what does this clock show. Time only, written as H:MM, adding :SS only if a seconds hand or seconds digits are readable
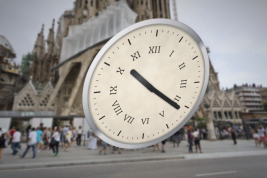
10:21
